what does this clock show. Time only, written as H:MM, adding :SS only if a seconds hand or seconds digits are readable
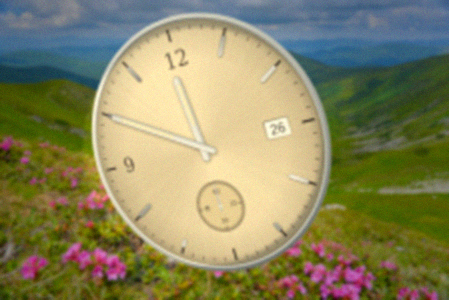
11:50
